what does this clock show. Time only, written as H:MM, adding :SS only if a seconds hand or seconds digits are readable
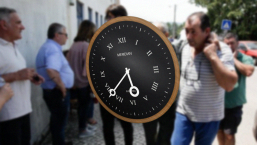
5:38
